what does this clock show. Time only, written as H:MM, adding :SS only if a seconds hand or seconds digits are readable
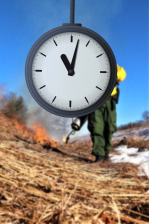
11:02
